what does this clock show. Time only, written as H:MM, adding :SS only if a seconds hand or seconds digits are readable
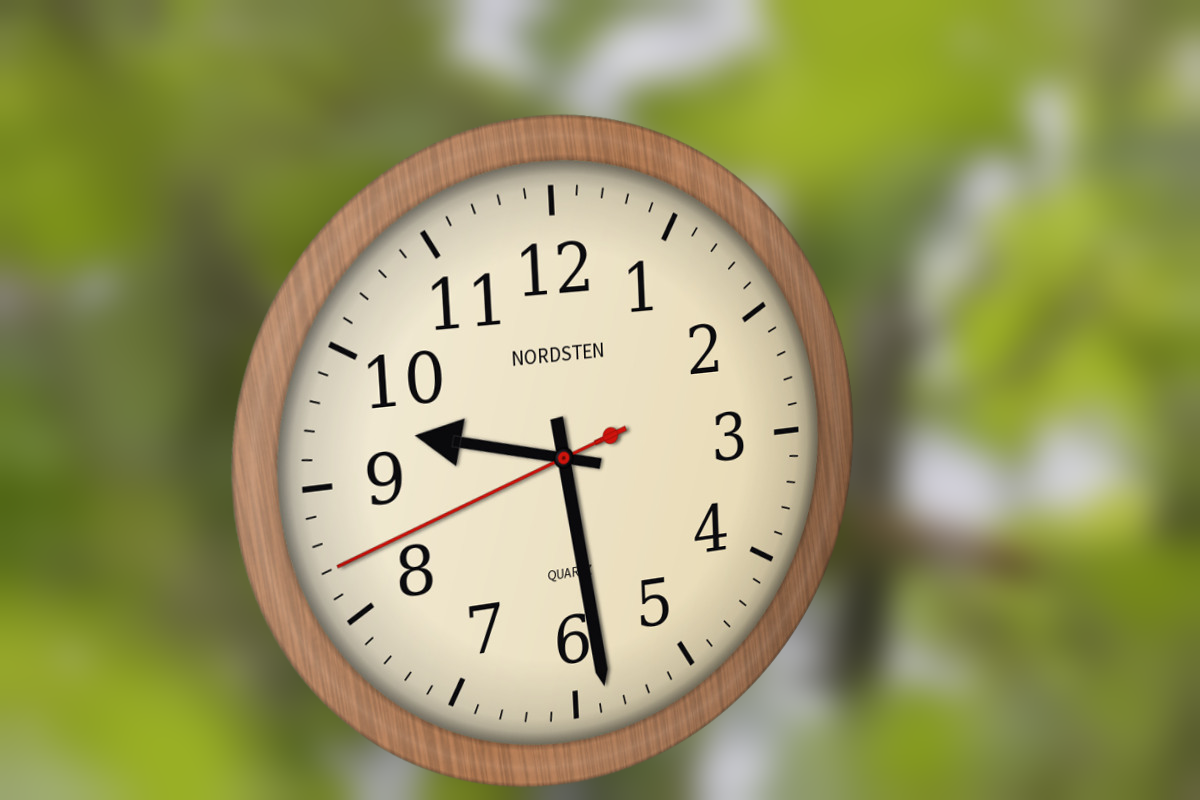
9:28:42
